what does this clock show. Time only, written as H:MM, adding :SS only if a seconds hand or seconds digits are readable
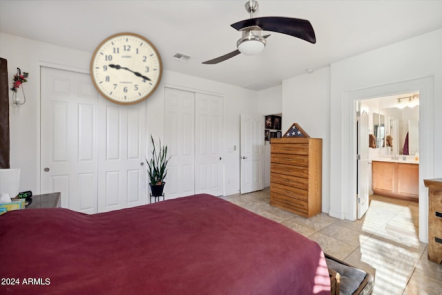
9:19
